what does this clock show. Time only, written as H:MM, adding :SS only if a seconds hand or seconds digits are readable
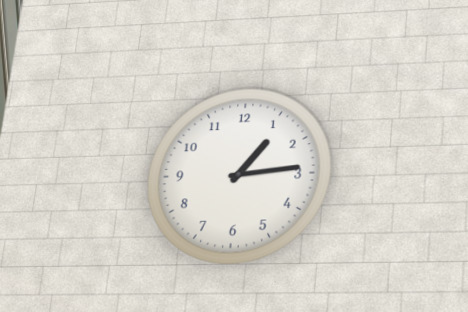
1:14
